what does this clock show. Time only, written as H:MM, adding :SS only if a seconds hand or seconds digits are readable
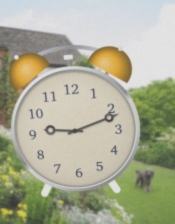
9:12
